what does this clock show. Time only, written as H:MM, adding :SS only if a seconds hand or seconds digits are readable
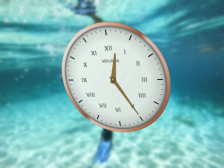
12:25
